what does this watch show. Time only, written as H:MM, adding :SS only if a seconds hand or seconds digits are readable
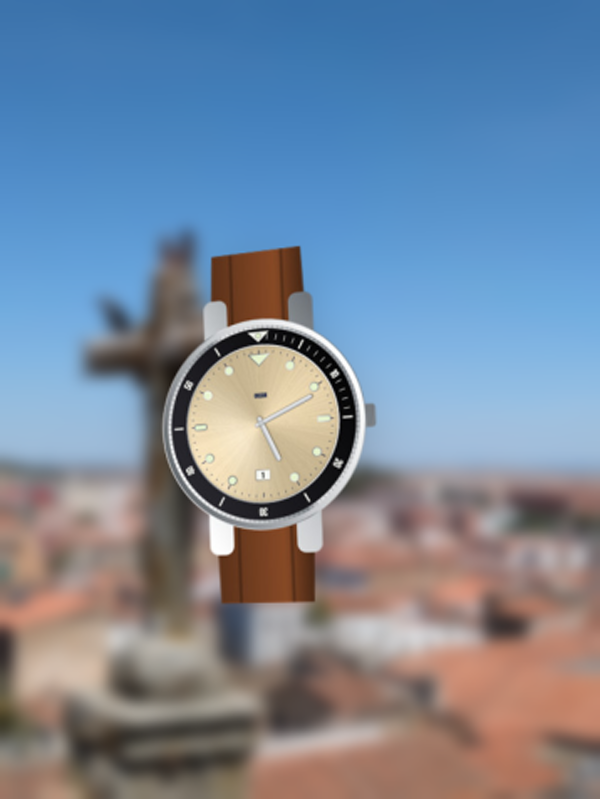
5:11
